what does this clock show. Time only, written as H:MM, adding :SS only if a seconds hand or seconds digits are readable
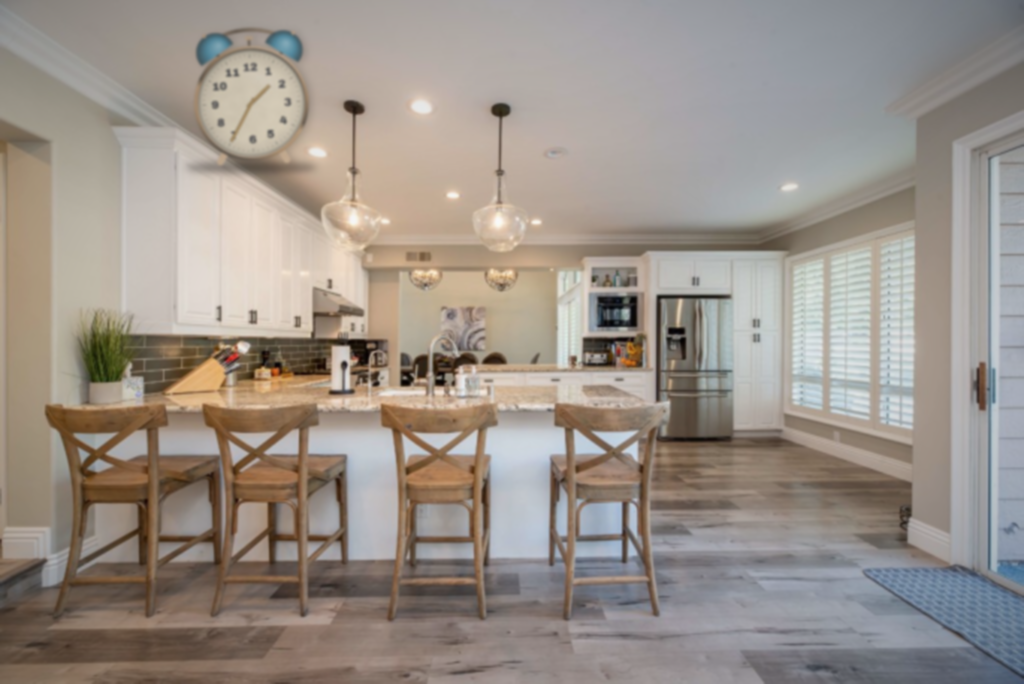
1:35
